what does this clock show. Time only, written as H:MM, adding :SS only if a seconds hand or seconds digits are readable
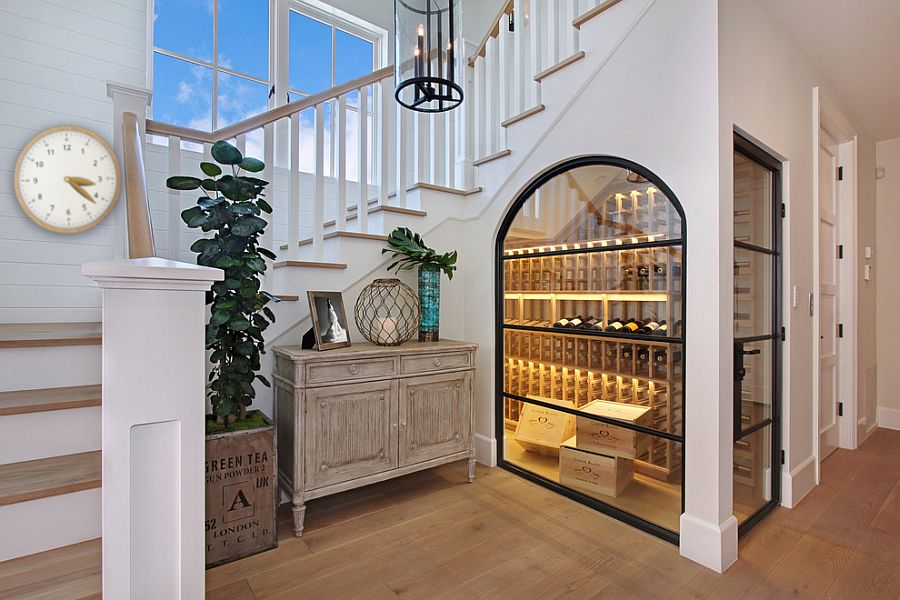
3:22
